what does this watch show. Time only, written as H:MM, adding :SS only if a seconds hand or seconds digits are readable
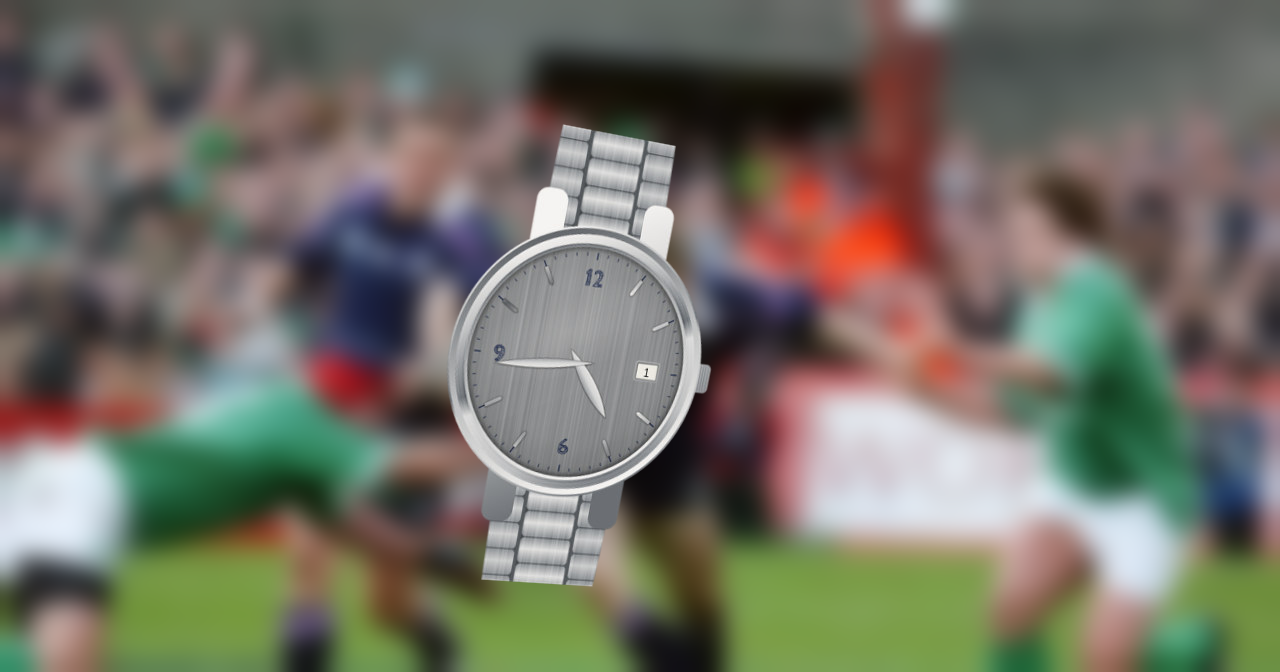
4:44
